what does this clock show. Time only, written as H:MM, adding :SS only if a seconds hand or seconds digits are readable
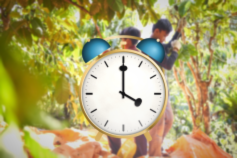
4:00
